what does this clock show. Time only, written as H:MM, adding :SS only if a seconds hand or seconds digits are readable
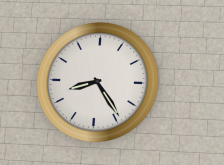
8:24
